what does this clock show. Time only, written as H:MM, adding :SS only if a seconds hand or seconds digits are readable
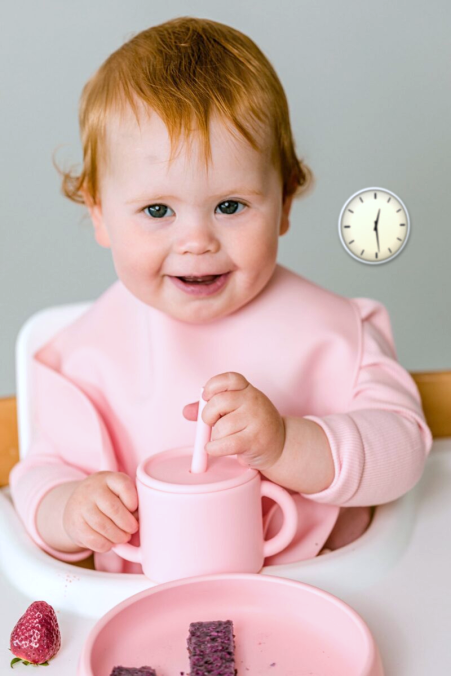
12:29
